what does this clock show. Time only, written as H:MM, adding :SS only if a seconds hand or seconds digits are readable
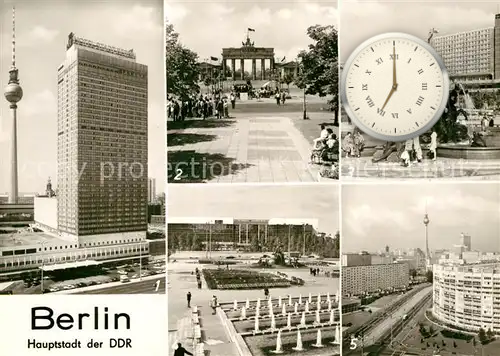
7:00
